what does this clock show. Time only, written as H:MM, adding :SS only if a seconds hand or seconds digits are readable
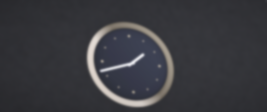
1:42
